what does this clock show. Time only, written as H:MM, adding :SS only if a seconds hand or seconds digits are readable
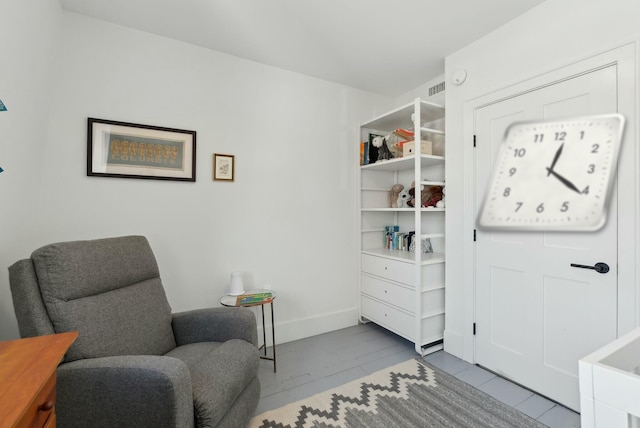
12:21
